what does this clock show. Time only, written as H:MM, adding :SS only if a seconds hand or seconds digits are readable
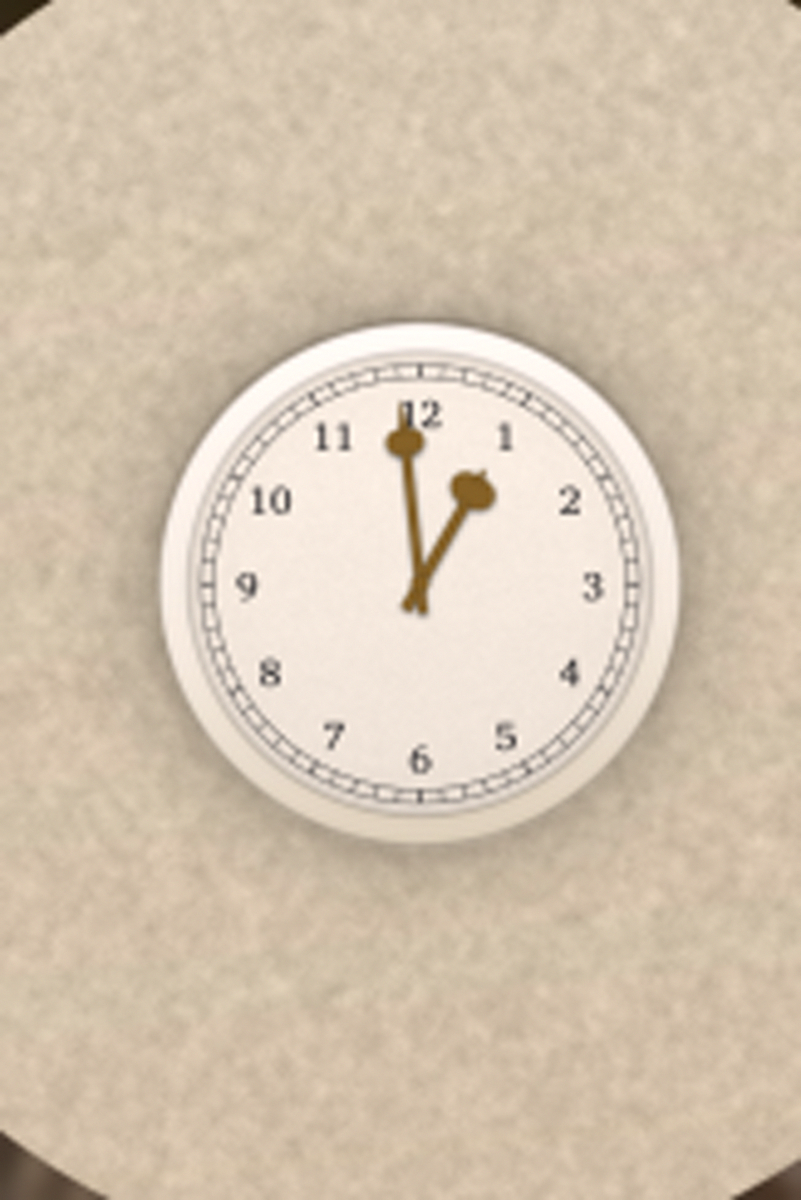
12:59
